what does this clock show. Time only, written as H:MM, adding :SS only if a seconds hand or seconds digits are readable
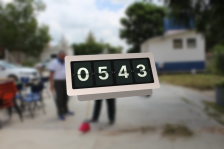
5:43
